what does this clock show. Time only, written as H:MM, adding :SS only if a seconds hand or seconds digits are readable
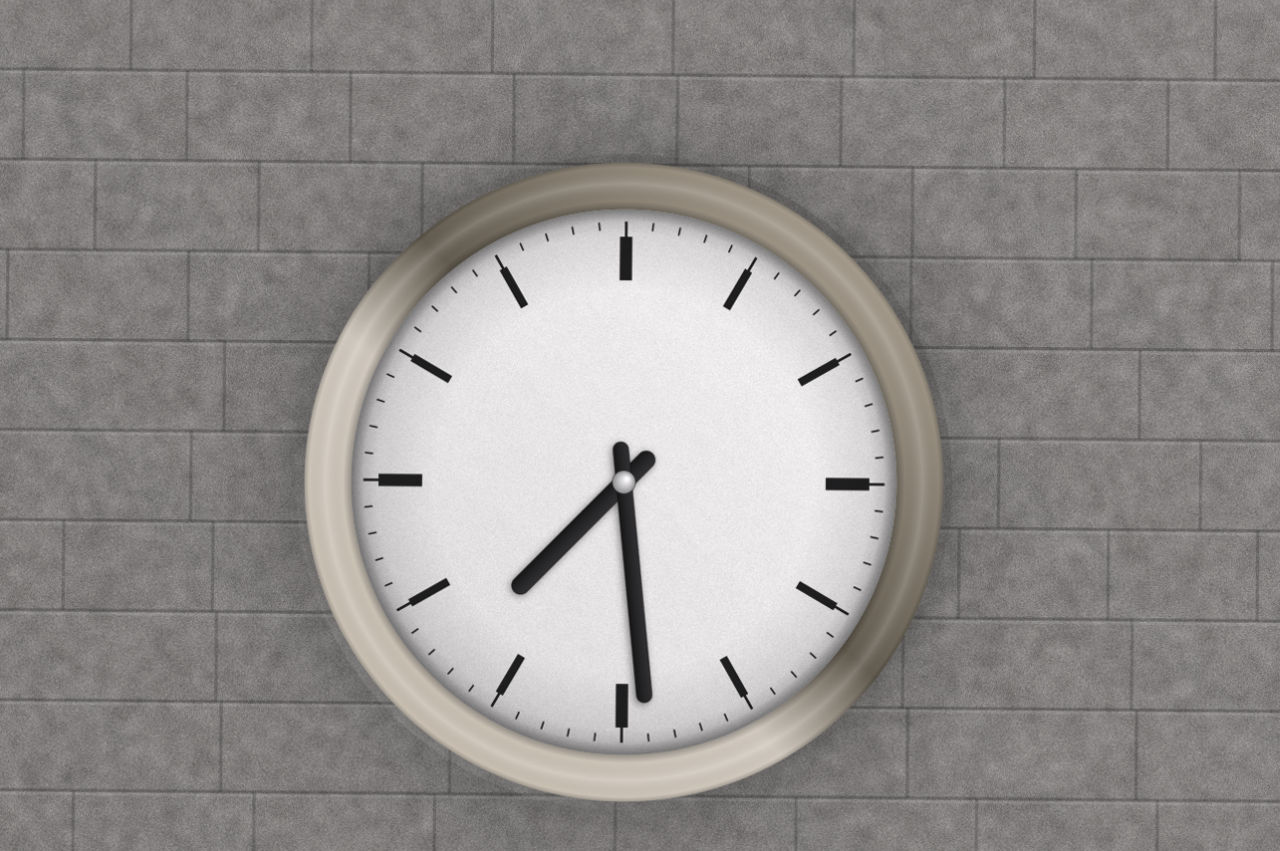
7:29
